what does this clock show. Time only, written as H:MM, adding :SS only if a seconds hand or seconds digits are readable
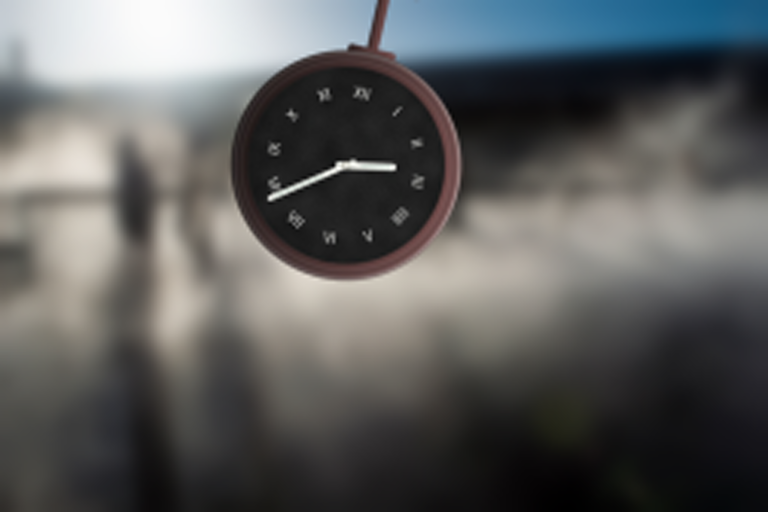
2:39
